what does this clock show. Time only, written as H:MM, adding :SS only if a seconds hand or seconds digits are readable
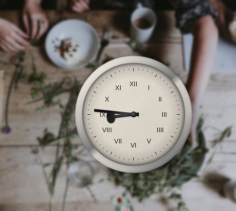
8:46
